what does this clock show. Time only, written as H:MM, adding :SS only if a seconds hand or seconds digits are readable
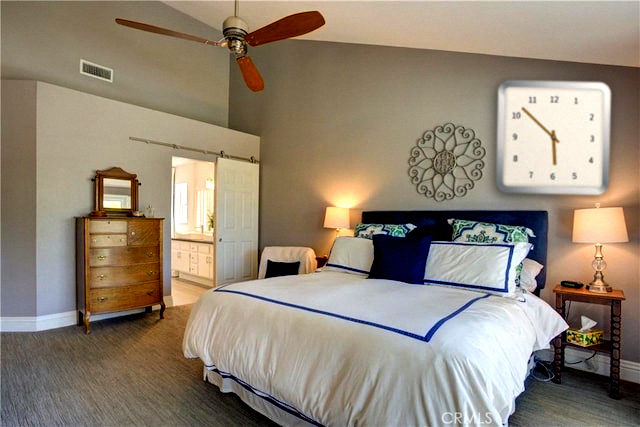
5:52
